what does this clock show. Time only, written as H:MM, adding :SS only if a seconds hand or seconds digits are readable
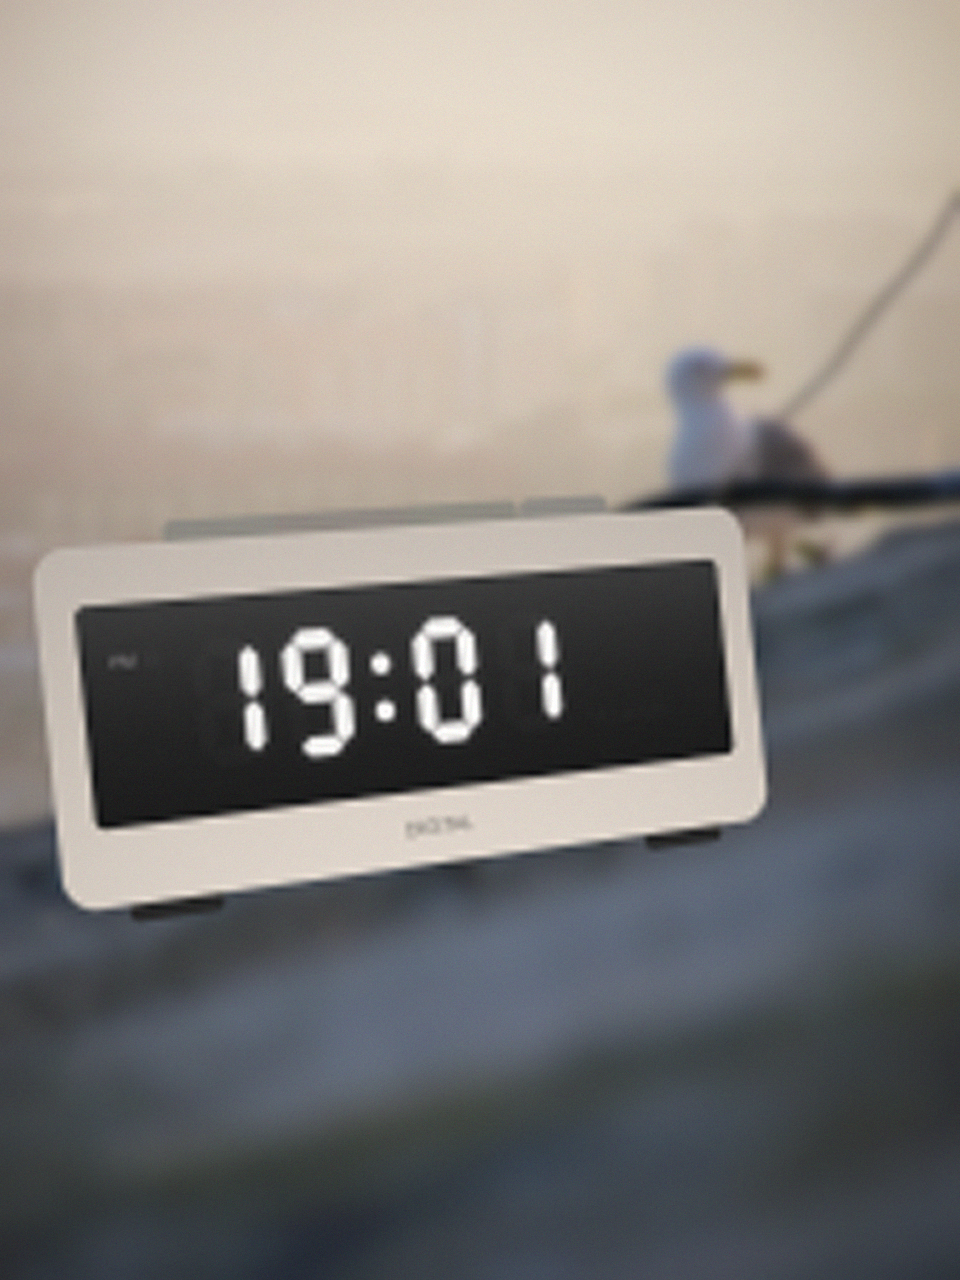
19:01
